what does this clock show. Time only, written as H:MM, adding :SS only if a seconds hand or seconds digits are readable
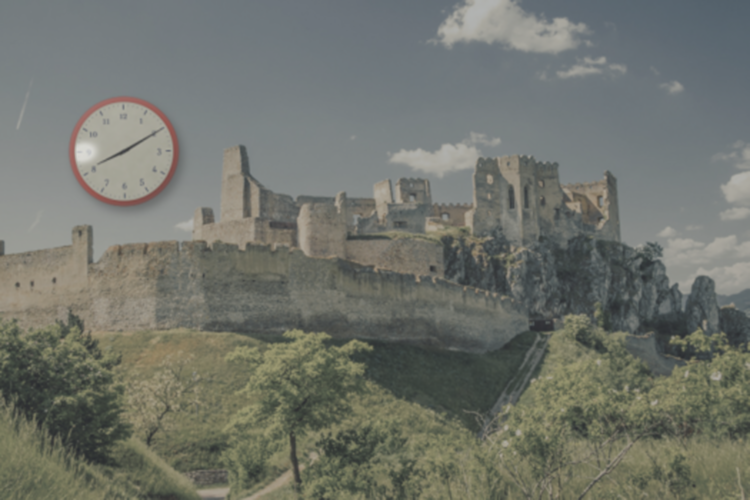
8:10
